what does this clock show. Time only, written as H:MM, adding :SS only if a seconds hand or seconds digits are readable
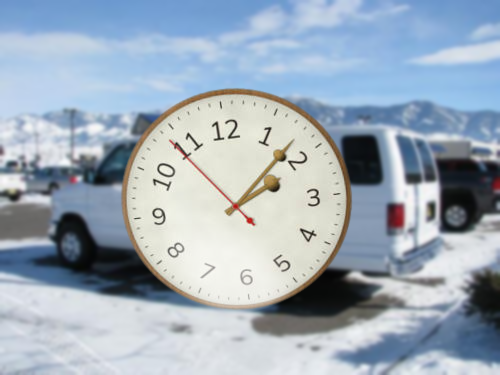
2:07:54
